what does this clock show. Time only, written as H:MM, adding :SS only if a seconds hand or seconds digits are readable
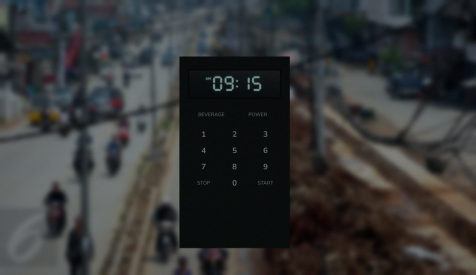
9:15
